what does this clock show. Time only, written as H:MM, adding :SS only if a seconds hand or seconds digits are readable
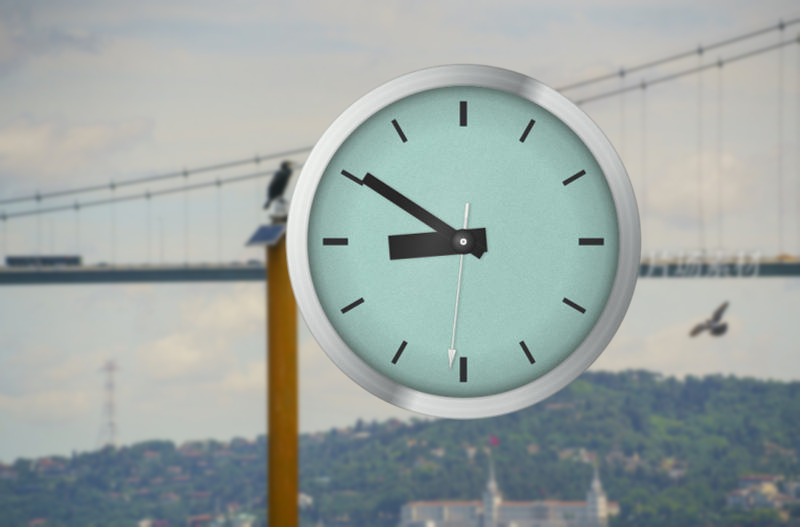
8:50:31
